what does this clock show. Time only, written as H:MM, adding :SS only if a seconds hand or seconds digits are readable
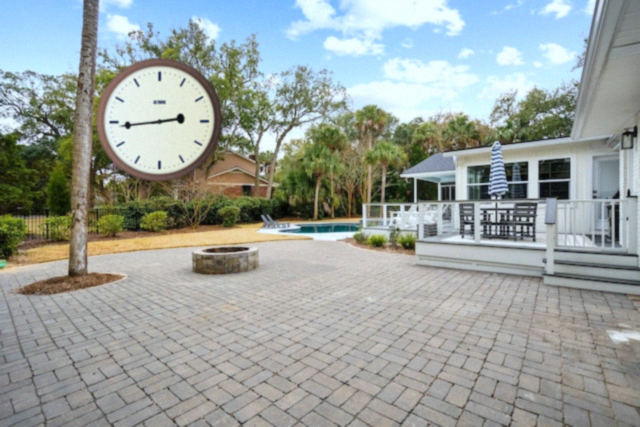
2:44
